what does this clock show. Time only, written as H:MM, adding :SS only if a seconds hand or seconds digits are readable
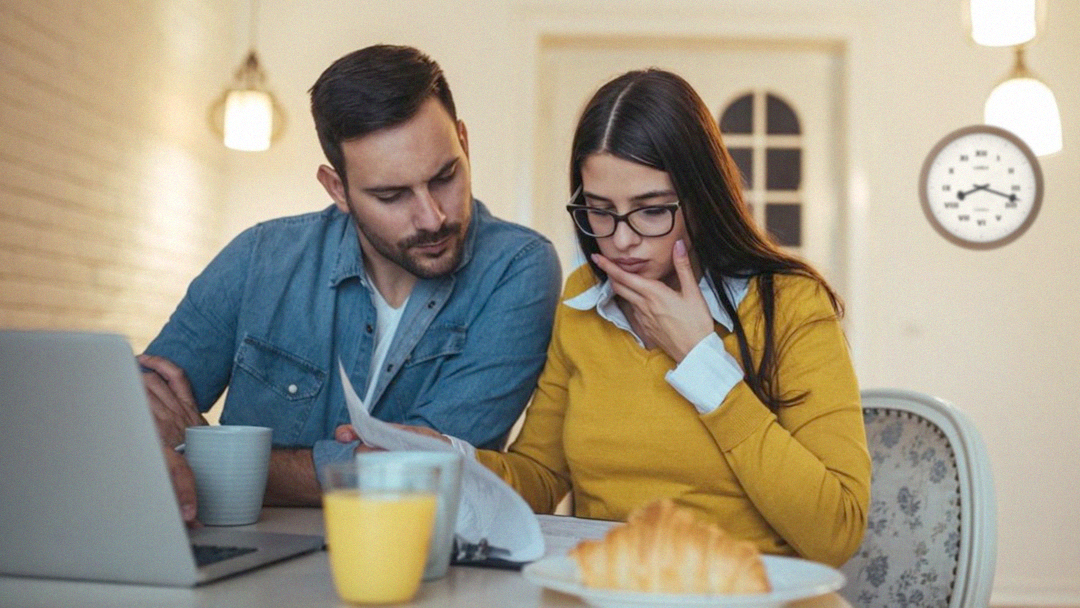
8:18
